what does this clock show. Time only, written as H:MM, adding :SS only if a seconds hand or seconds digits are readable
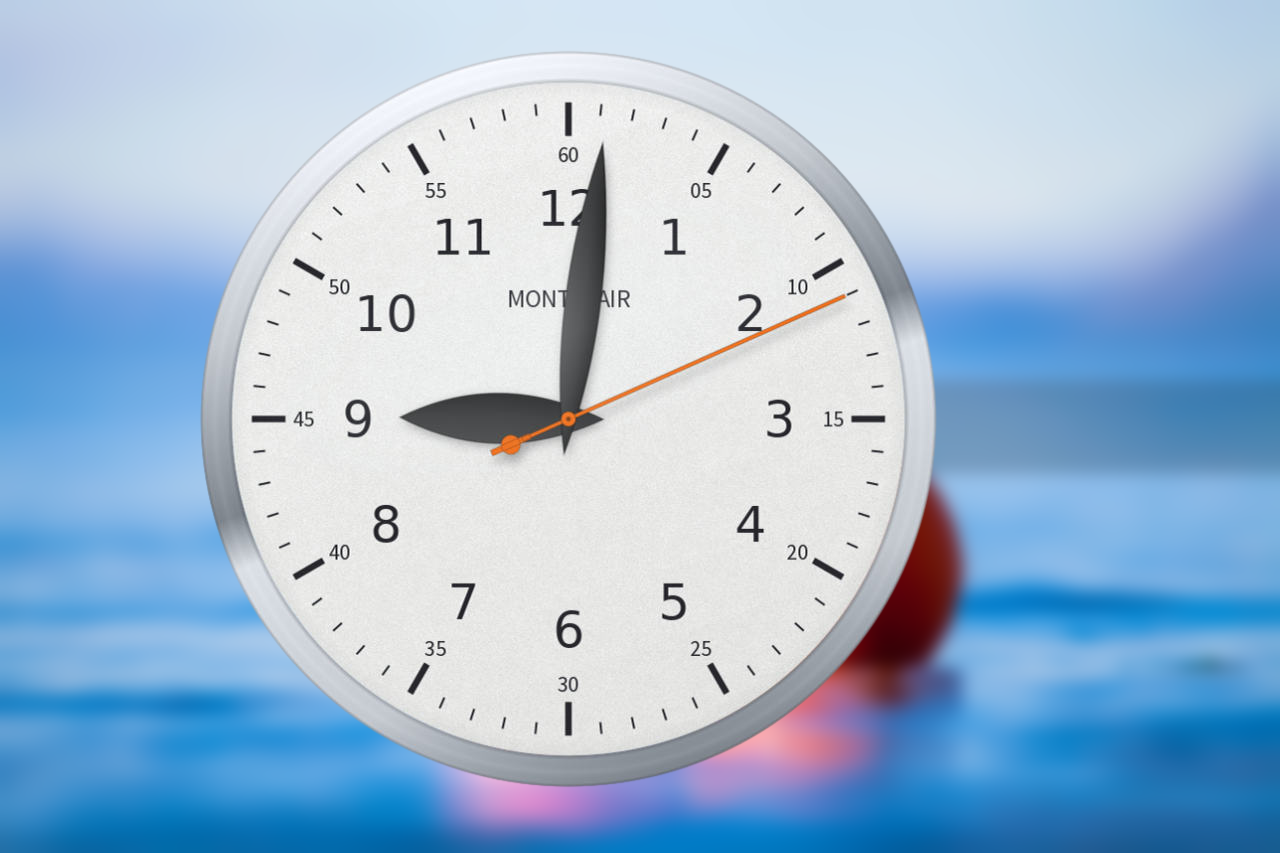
9:01:11
